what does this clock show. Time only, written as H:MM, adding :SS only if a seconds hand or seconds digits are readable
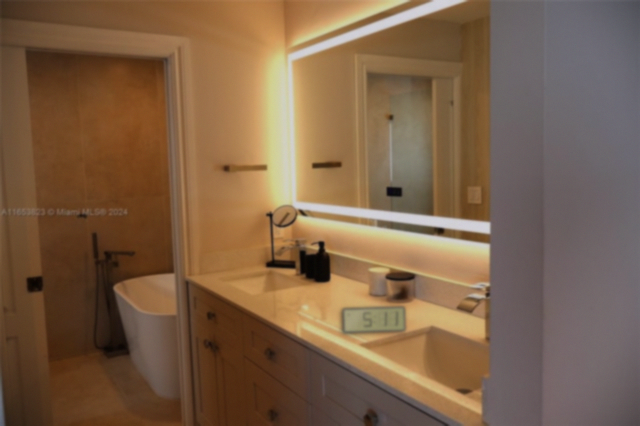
5:11
